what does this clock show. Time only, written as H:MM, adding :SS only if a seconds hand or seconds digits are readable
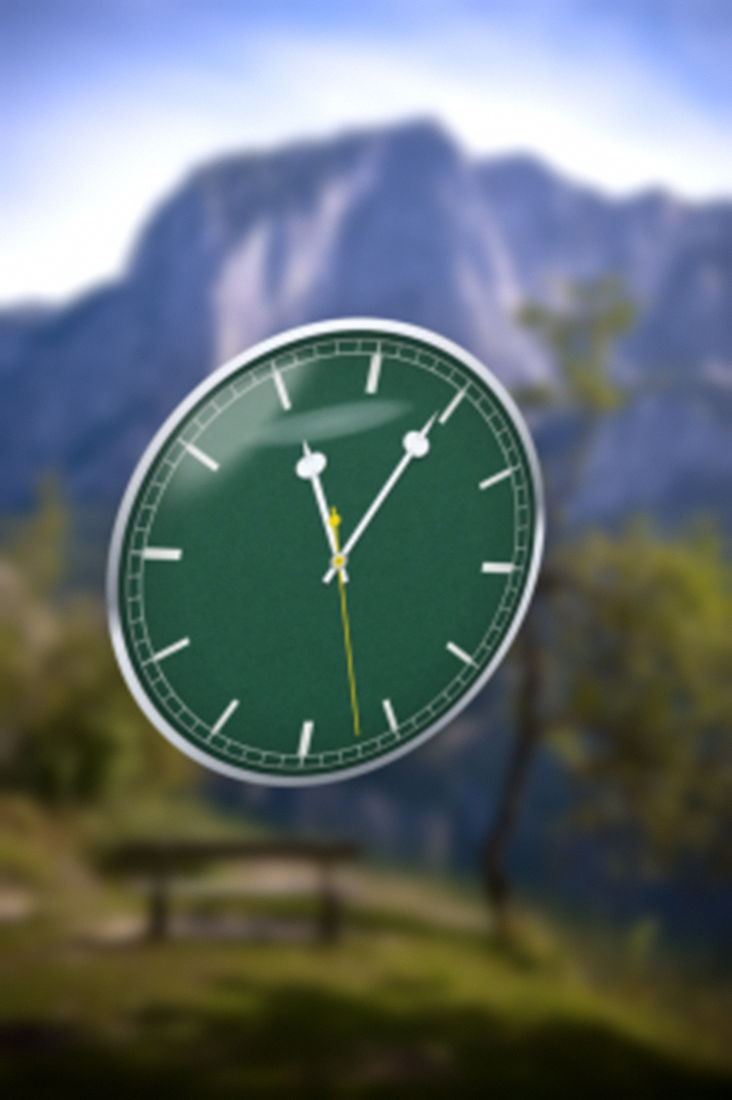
11:04:27
